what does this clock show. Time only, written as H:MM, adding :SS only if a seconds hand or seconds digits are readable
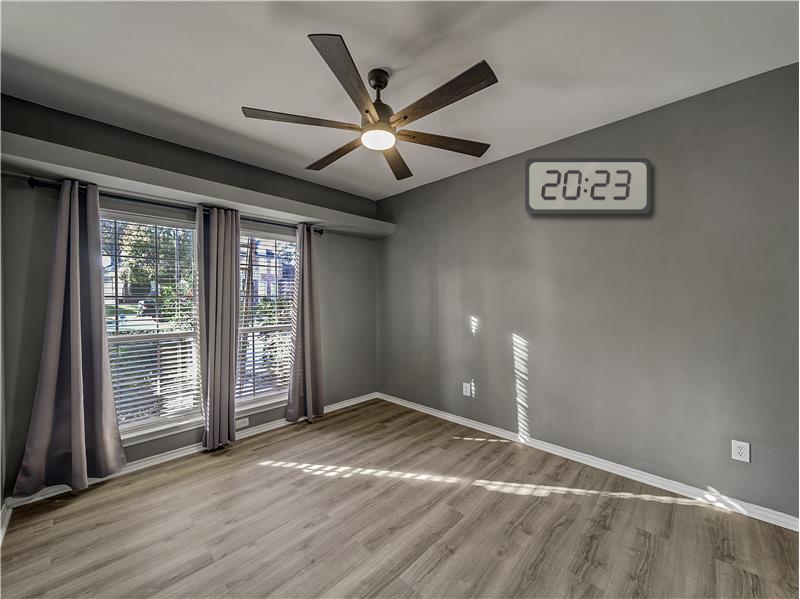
20:23
